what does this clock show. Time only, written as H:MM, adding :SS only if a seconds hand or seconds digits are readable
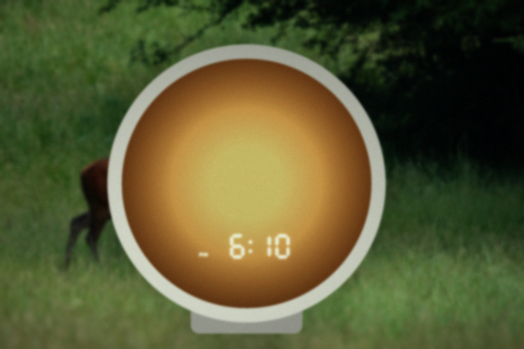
6:10
